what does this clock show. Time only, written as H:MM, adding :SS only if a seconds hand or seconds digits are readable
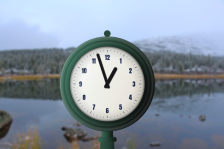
12:57
